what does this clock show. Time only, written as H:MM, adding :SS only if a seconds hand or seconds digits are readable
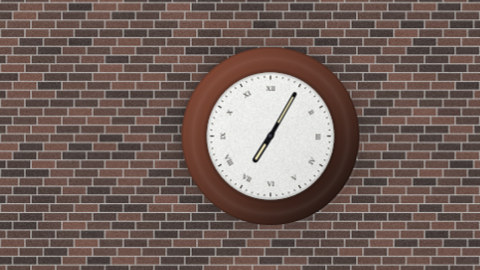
7:05
